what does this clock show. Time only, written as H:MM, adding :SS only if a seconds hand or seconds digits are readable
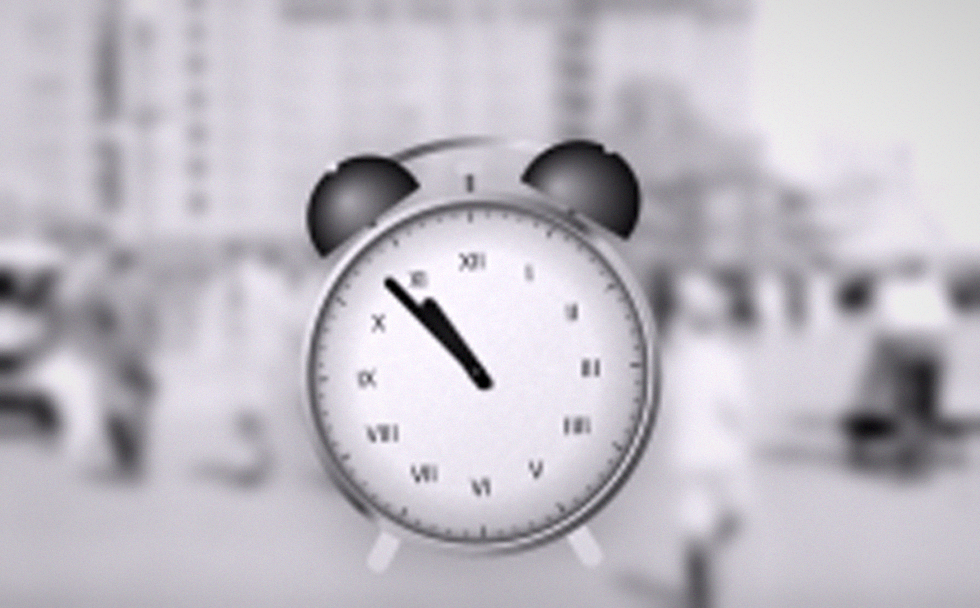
10:53
